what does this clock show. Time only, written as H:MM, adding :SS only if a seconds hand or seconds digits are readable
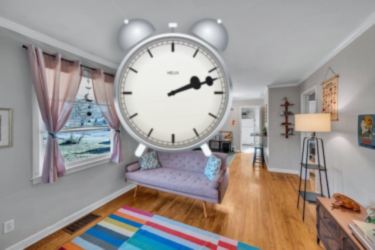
2:12
